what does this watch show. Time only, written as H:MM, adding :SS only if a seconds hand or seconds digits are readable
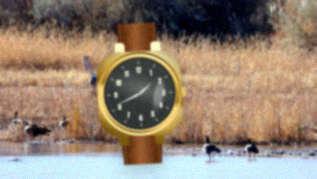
1:41
